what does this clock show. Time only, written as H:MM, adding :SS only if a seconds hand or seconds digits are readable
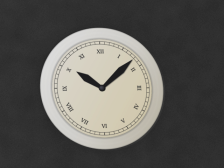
10:08
